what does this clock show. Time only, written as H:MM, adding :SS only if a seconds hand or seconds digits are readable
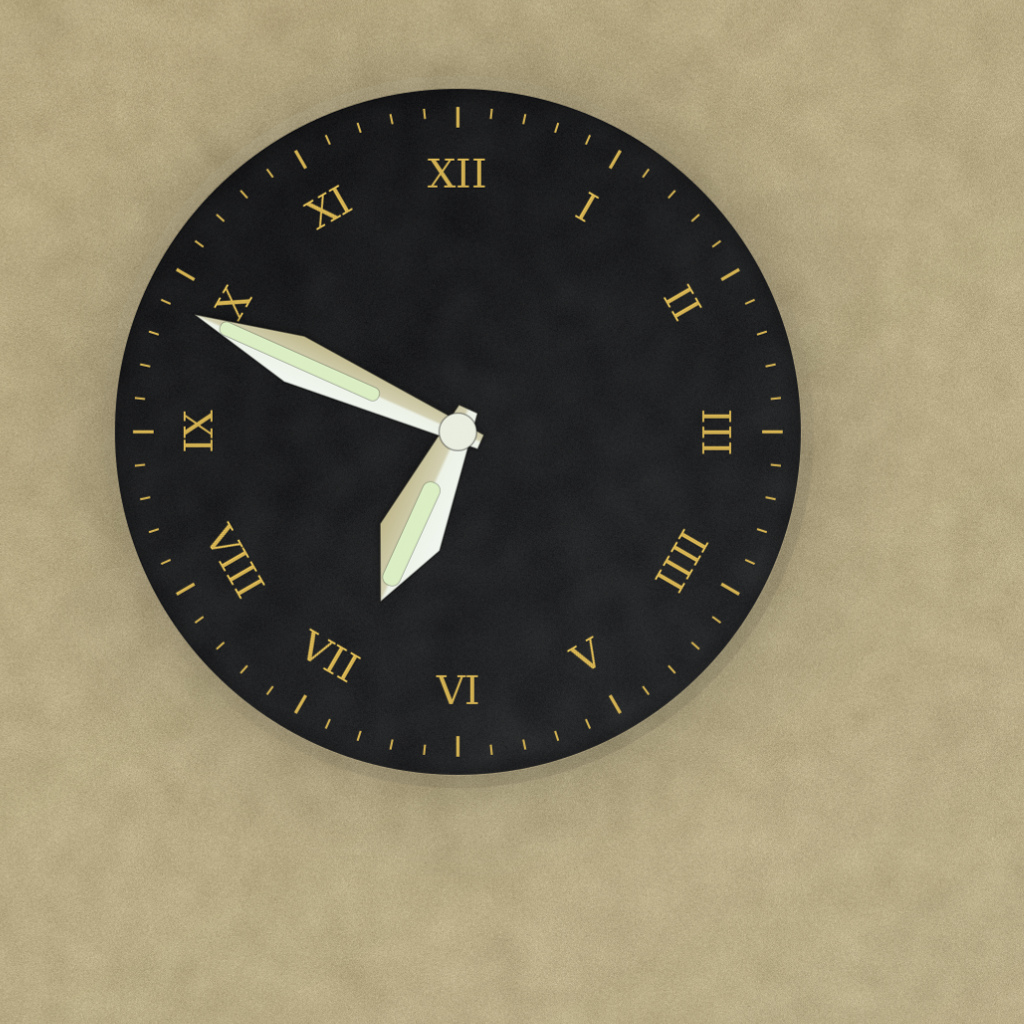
6:49
